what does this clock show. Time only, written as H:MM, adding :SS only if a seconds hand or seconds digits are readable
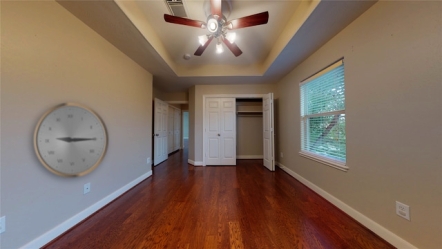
9:15
